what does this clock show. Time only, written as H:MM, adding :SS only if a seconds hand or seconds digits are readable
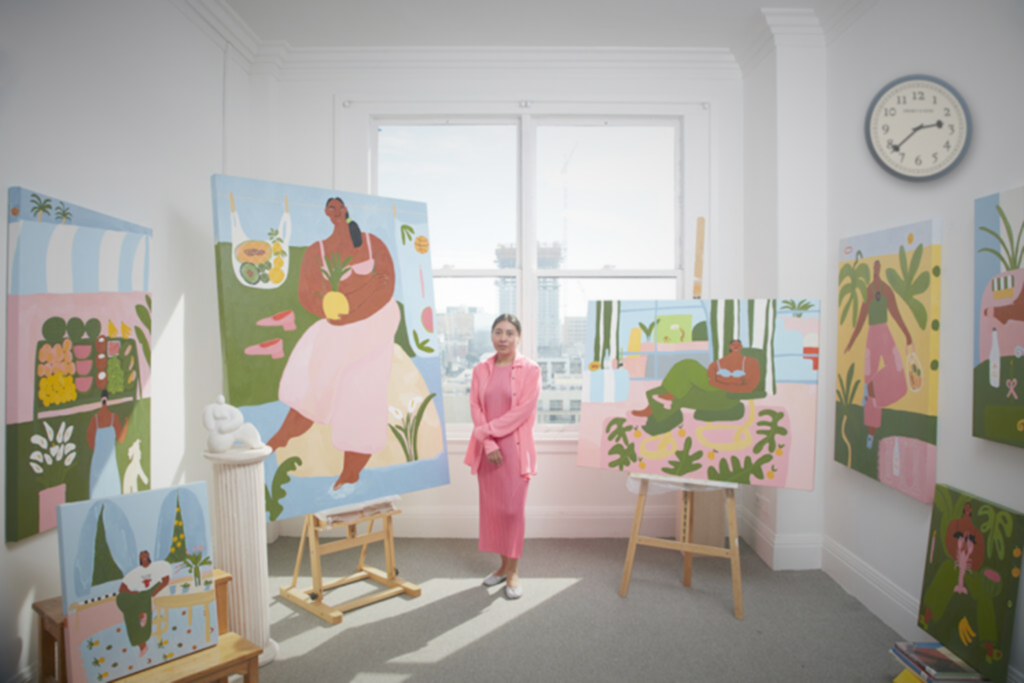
2:38
